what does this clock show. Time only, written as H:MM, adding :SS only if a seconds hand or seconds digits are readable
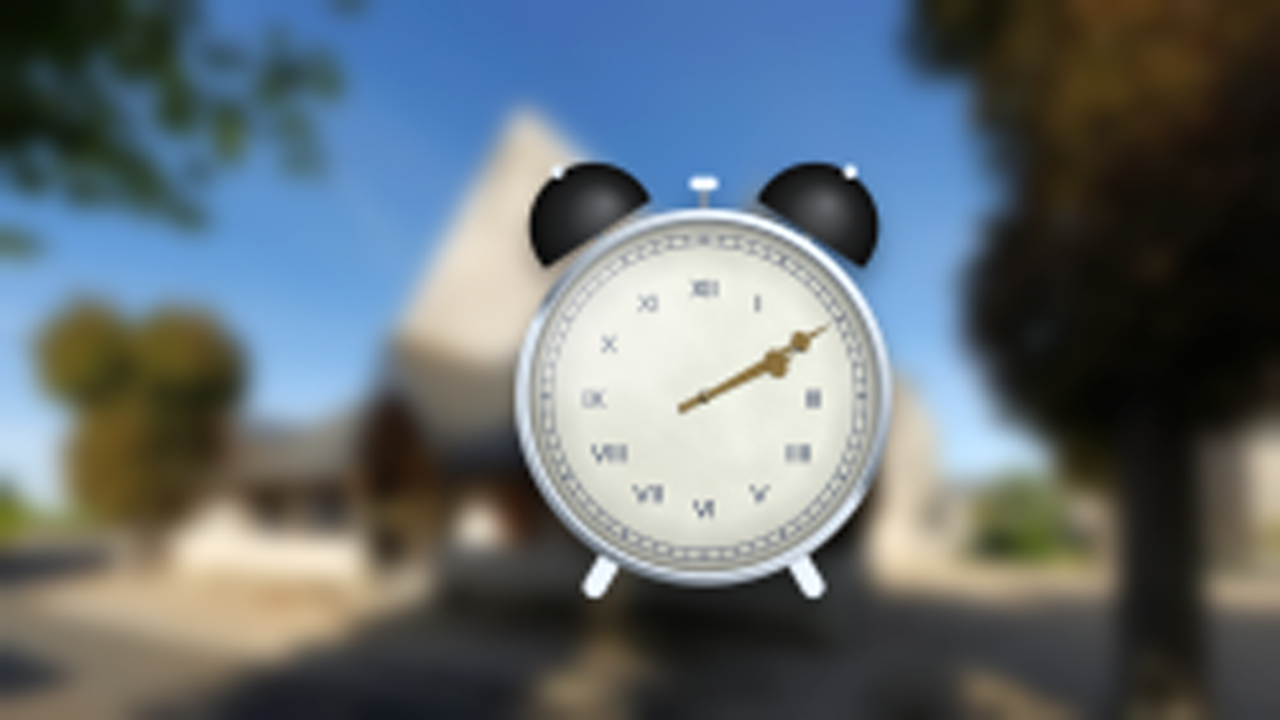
2:10
